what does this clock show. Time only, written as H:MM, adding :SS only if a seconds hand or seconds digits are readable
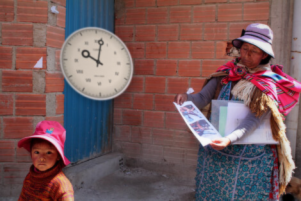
10:02
